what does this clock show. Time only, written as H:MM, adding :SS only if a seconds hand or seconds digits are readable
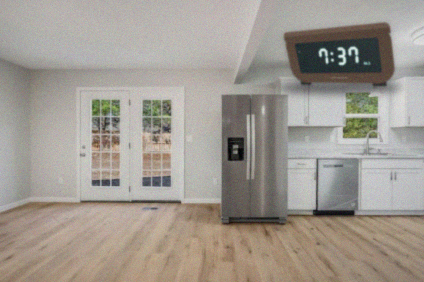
7:37
